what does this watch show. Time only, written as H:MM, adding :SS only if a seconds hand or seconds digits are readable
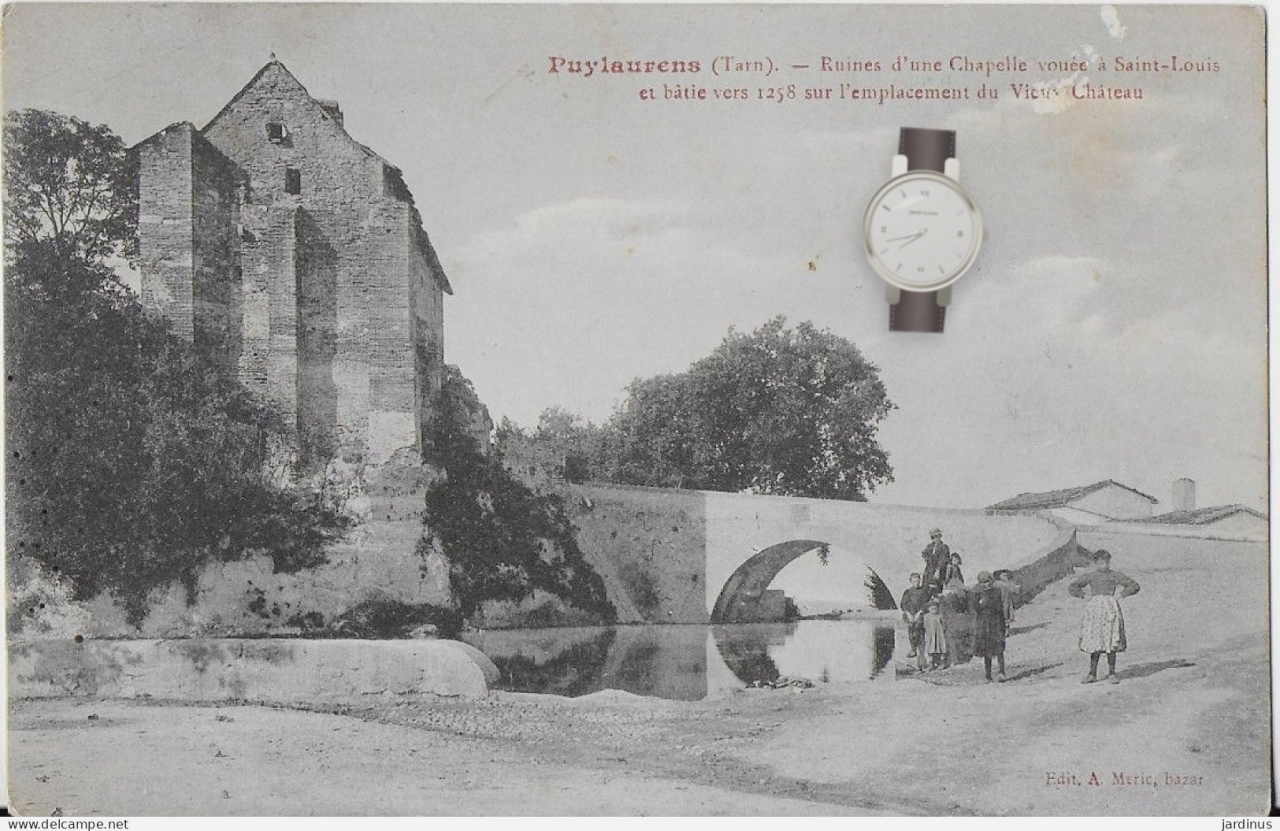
7:42
